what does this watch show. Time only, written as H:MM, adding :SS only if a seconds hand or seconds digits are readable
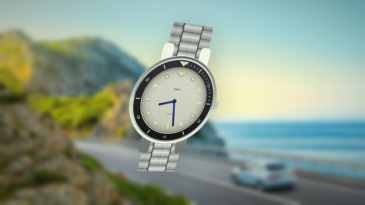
8:28
